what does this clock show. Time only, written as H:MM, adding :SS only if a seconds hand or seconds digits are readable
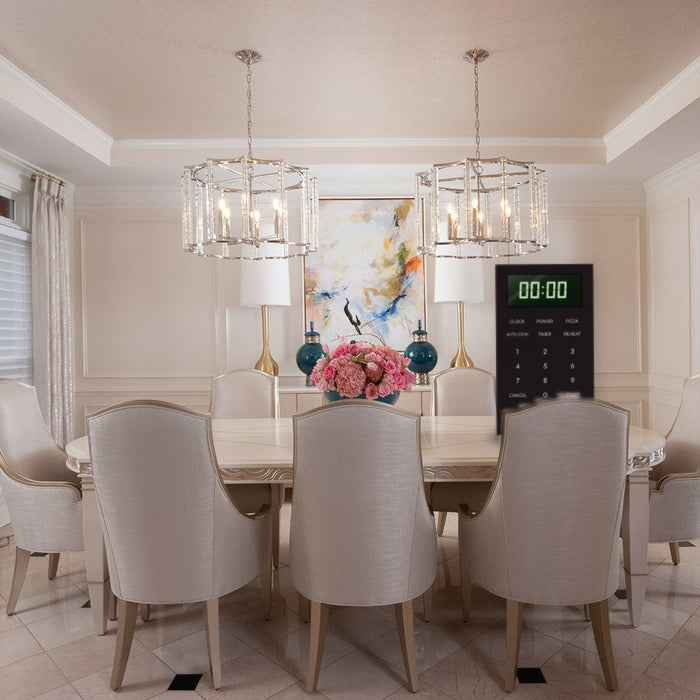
0:00
